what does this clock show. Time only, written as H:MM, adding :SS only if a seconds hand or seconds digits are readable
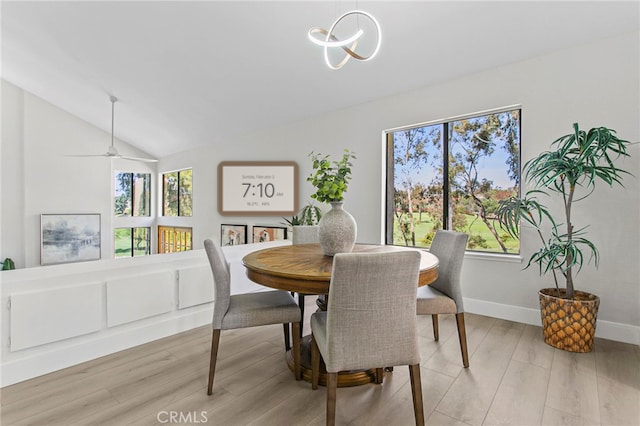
7:10
